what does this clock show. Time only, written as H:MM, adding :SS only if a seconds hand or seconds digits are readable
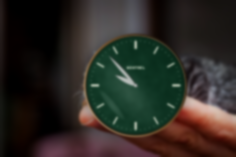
9:53
